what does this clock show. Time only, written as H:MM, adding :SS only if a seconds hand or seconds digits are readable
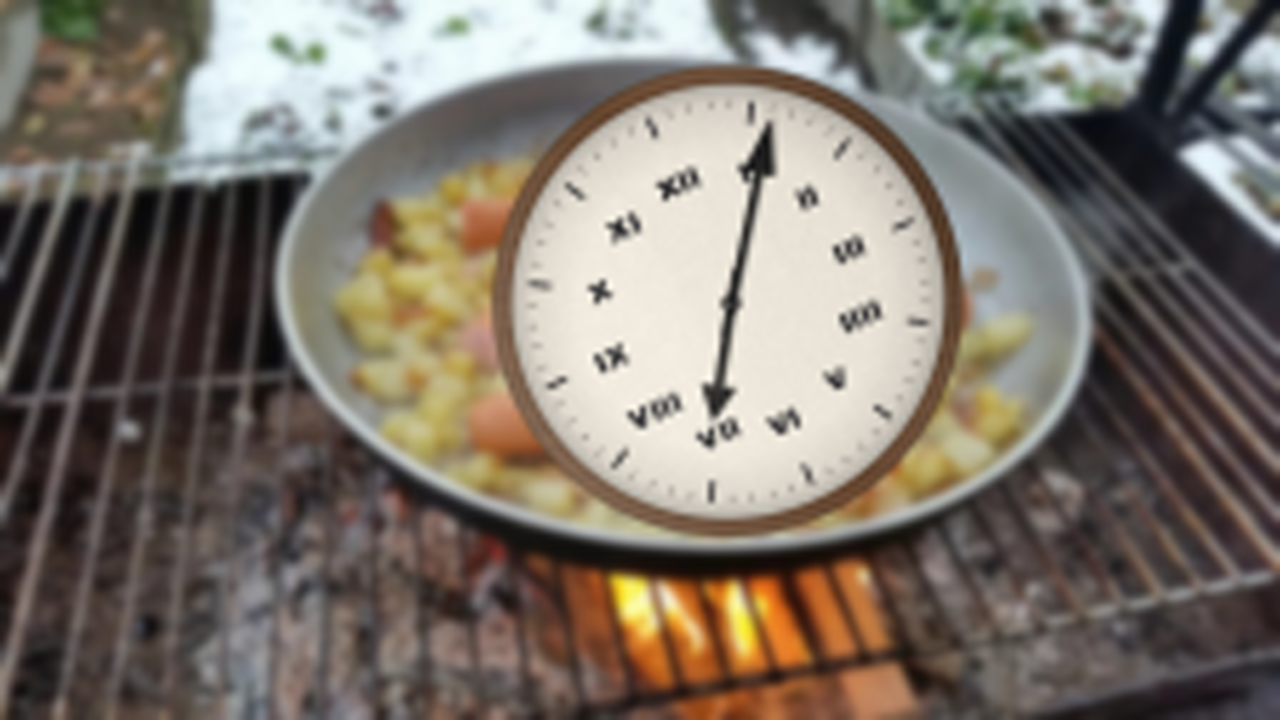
7:06
